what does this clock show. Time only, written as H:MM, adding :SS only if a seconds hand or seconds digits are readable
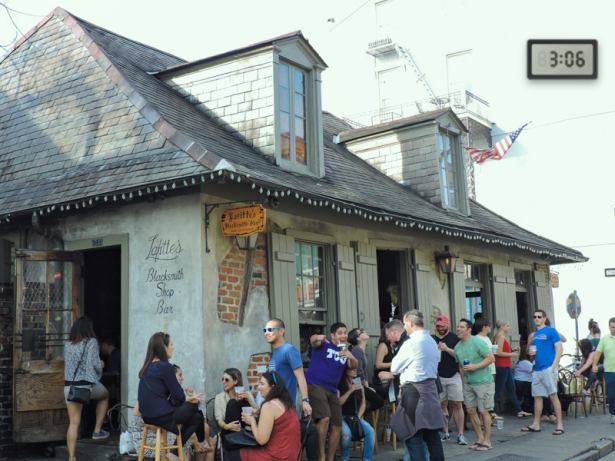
3:06
